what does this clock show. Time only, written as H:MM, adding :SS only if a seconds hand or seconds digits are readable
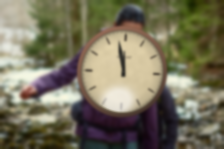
11:58
